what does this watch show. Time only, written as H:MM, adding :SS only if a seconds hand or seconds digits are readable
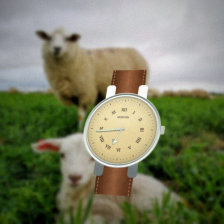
6:44
